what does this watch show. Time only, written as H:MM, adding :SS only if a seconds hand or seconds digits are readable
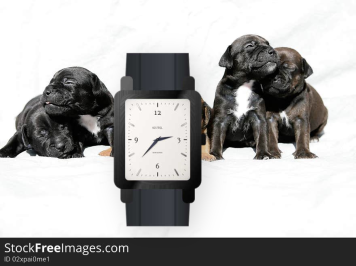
2:37
